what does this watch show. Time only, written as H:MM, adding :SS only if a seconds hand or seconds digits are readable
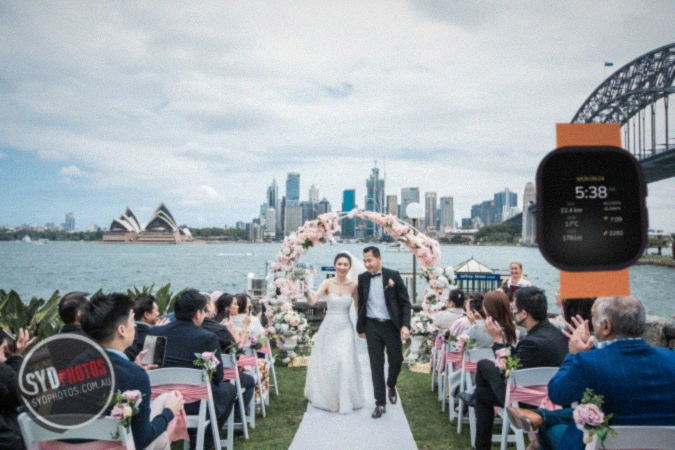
5:38
